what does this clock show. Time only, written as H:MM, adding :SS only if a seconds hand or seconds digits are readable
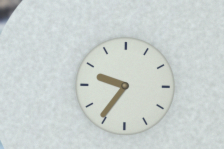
9:36
